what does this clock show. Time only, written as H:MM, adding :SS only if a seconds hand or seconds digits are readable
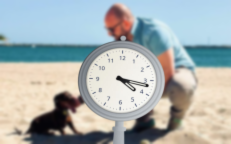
4:17
